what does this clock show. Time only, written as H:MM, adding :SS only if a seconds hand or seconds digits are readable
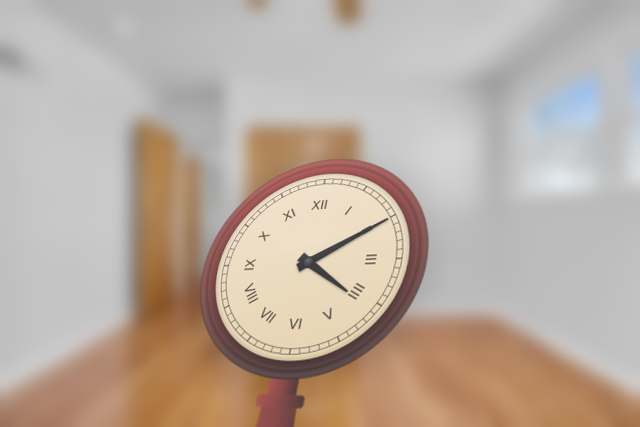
4:10
